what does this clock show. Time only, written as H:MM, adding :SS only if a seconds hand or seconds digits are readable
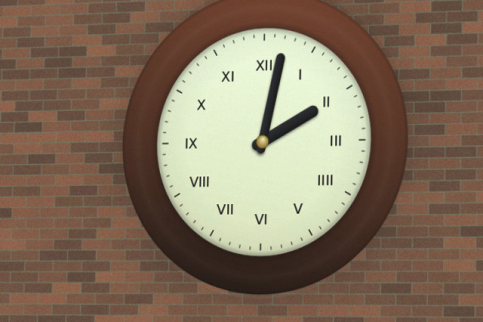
2:02
